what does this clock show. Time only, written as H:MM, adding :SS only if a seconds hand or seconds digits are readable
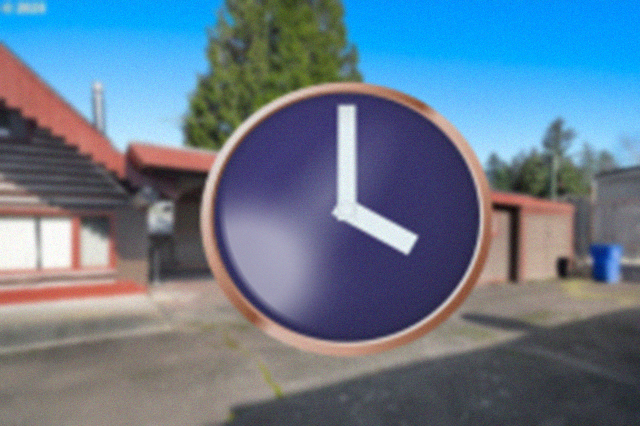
4:00
